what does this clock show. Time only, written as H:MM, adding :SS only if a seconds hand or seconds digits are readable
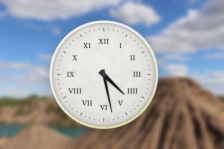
4:28
